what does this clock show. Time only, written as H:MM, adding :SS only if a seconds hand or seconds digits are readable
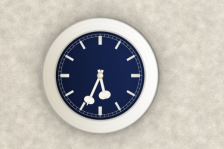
5:34
